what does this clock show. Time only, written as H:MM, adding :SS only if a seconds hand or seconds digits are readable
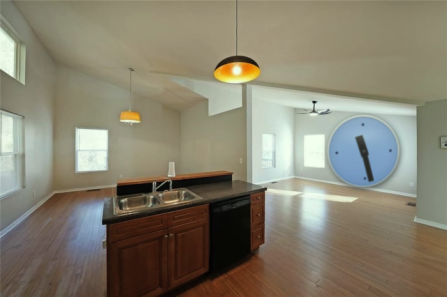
11:28
